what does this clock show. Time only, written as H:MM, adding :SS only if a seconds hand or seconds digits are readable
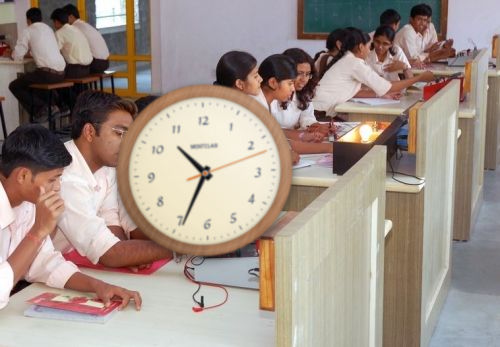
10:34:12
